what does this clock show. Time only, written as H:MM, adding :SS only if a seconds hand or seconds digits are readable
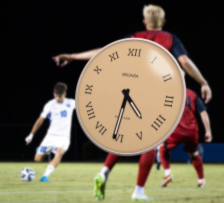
4:31
